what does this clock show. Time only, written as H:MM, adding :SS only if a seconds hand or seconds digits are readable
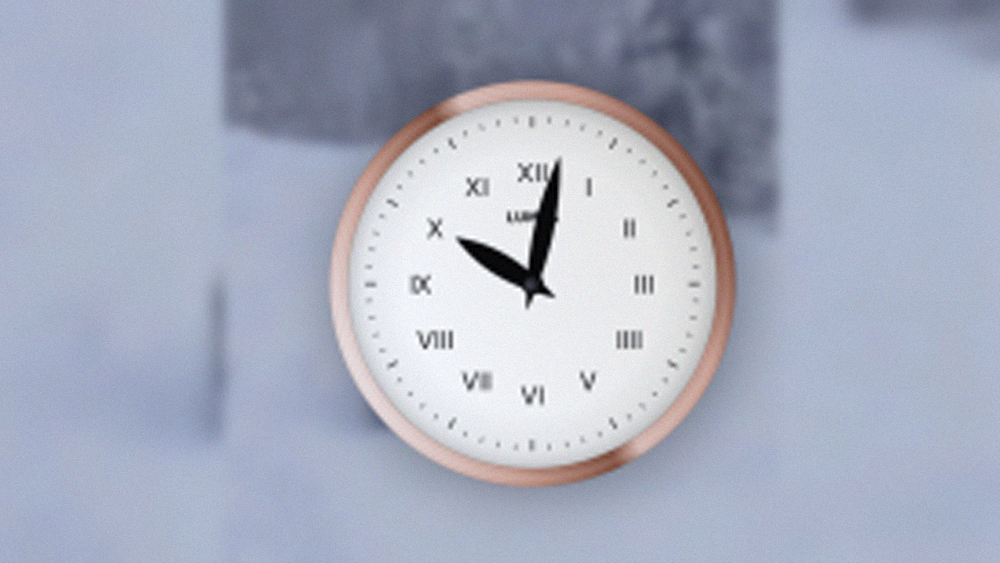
10:02
